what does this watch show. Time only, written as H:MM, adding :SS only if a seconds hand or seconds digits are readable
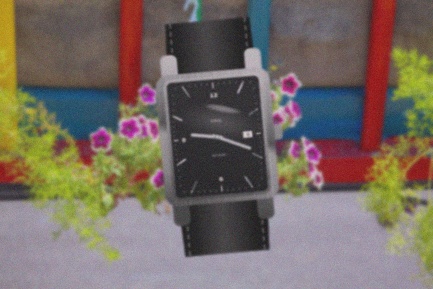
9:19
